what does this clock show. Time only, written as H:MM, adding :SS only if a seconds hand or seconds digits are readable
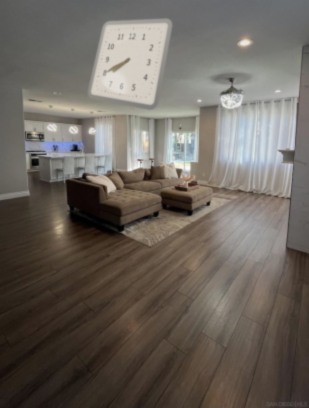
7:40
